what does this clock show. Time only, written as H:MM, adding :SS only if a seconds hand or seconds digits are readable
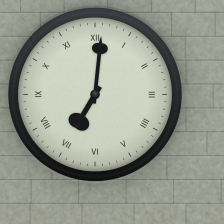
7:01
